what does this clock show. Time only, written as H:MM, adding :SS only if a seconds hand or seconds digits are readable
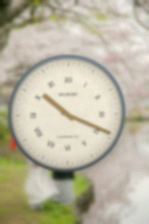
10:19
